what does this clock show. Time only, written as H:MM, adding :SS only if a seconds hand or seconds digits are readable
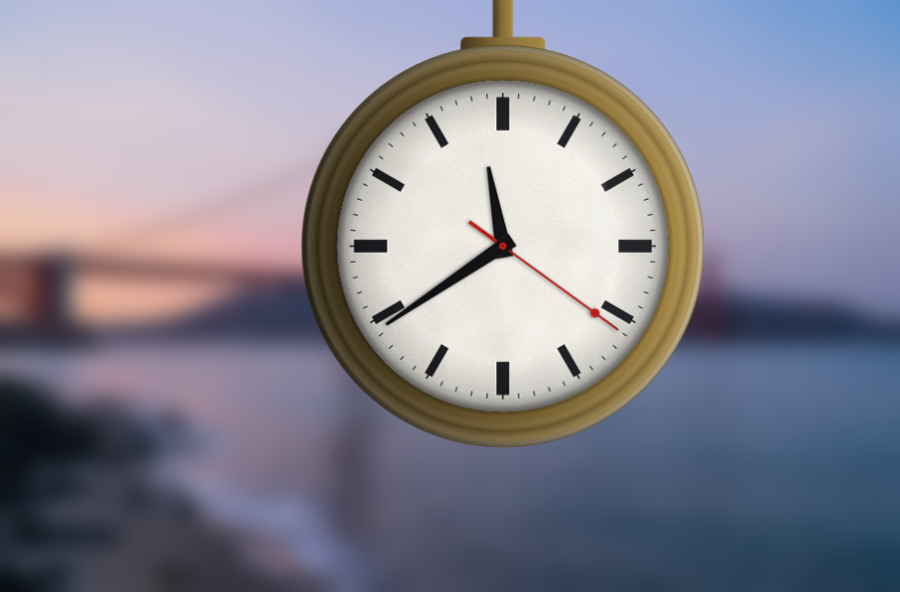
11:39:21
